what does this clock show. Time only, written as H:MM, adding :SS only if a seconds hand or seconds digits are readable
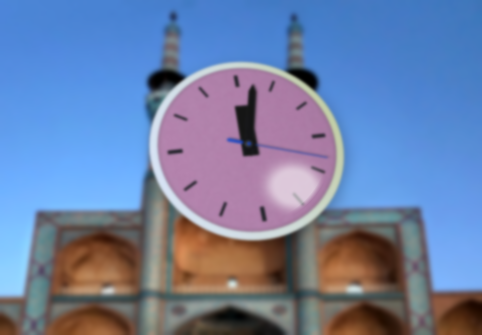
12:02:18
